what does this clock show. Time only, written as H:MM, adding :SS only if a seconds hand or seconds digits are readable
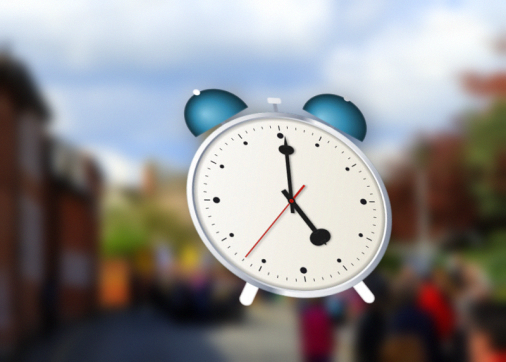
5:00:37
